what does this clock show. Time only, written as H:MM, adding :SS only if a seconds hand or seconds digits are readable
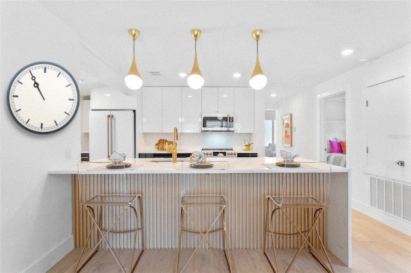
10:55
